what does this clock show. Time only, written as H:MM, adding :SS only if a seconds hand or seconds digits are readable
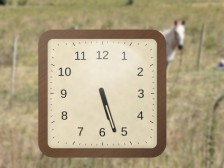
5:27
